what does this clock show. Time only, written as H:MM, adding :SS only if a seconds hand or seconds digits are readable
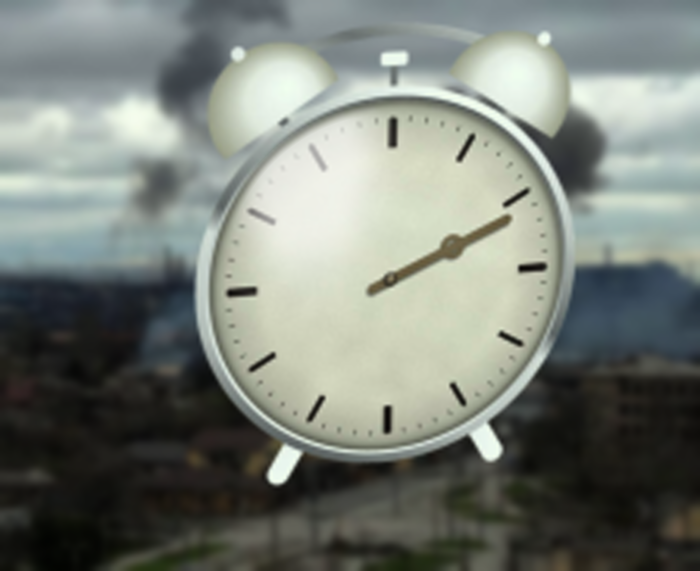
2:11
